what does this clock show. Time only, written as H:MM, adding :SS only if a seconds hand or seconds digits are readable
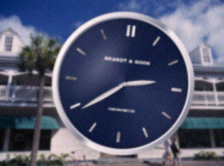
2:39
